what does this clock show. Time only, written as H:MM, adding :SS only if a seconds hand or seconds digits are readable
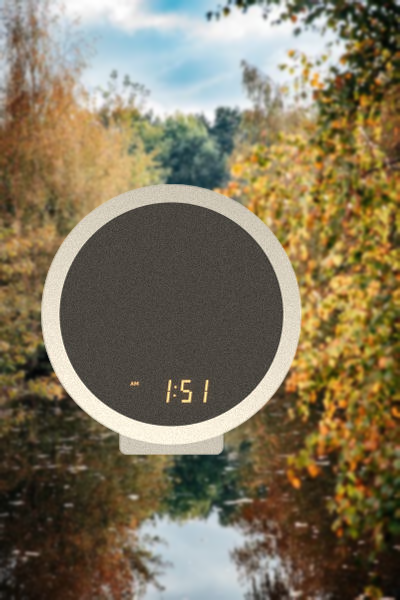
1:51
